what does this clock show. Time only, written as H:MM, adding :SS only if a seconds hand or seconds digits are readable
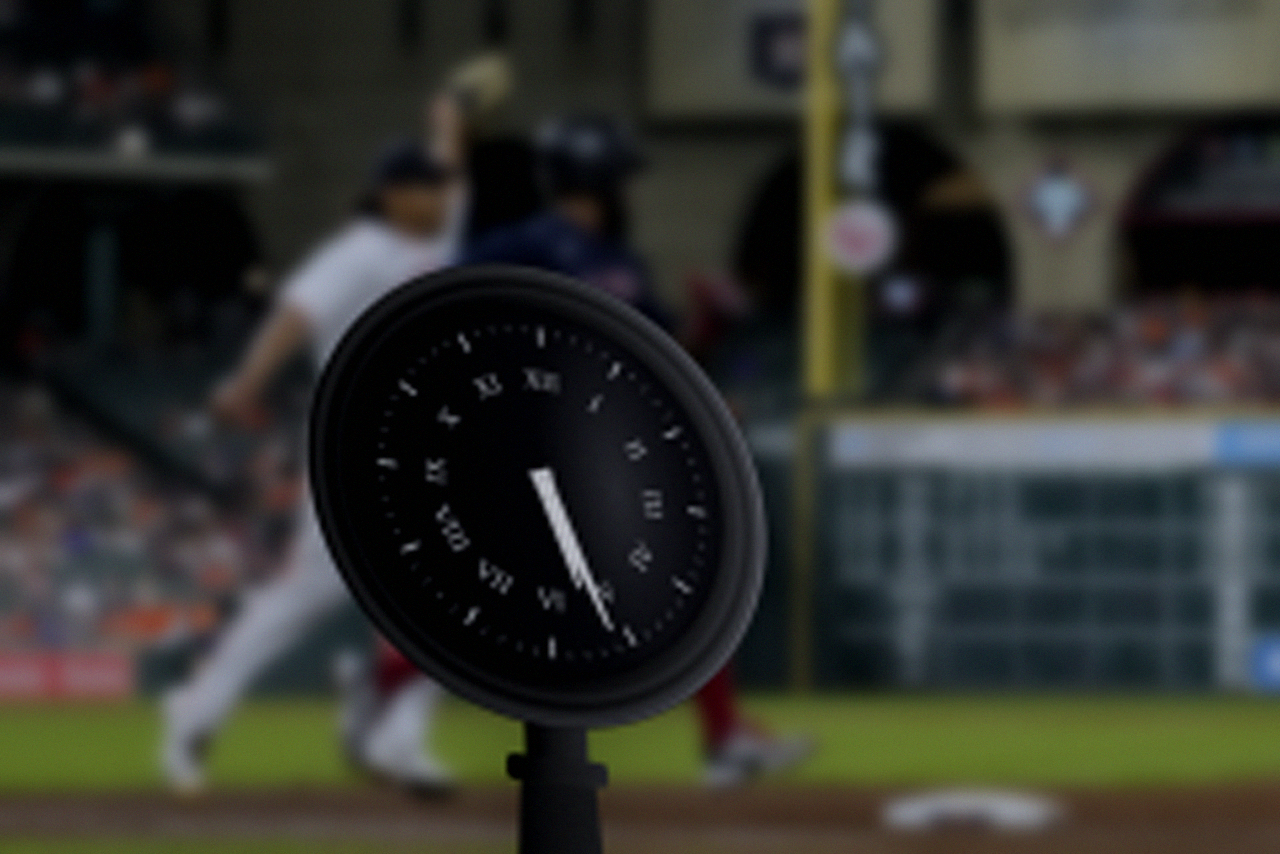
5:26
